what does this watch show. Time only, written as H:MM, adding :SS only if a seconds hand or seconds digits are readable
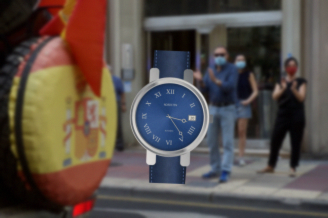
3:24
